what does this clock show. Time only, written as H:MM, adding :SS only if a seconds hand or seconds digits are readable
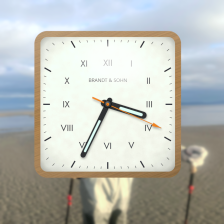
3:34:19
